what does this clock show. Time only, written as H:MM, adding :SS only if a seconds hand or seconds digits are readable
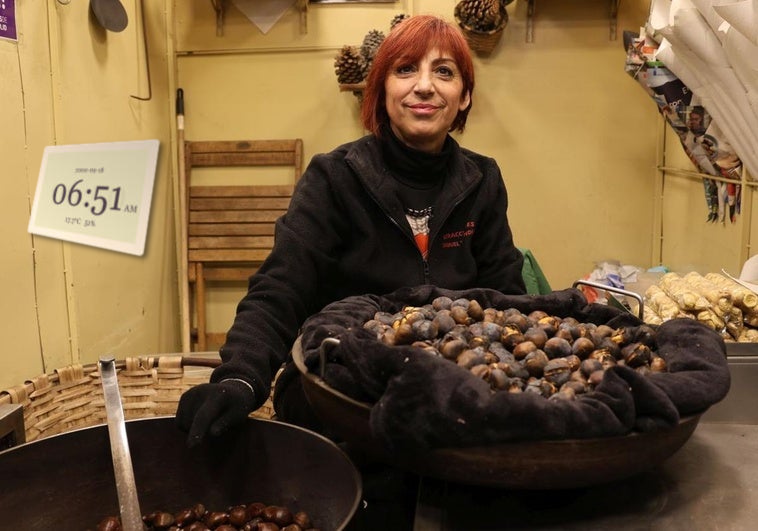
6:51
